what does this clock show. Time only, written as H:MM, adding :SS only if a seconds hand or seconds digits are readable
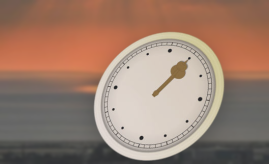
1:05
